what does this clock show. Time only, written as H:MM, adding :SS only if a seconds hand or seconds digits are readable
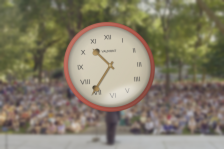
10:36
